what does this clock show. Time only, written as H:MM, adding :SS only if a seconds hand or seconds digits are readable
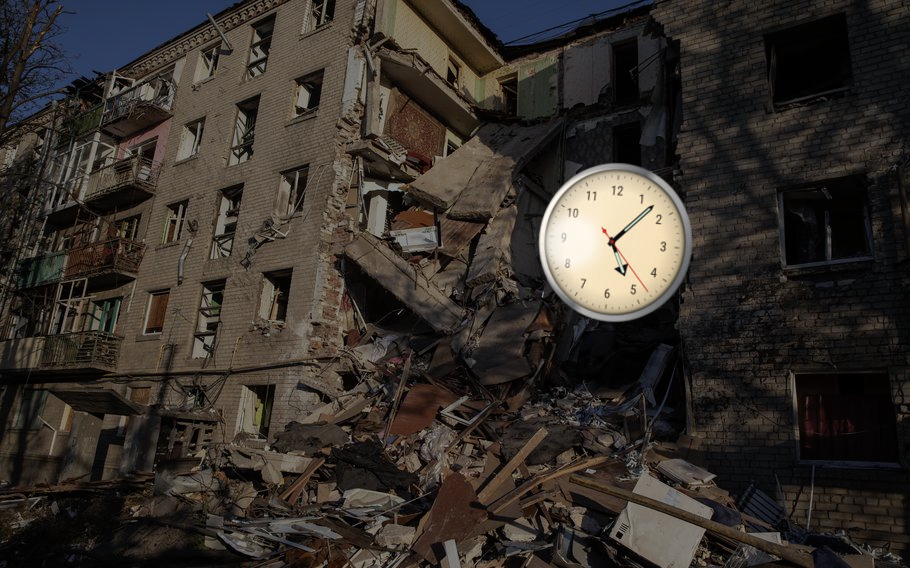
5:07:23
